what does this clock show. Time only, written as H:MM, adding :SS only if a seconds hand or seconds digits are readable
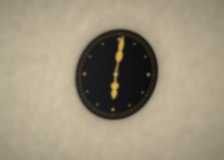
6:01
